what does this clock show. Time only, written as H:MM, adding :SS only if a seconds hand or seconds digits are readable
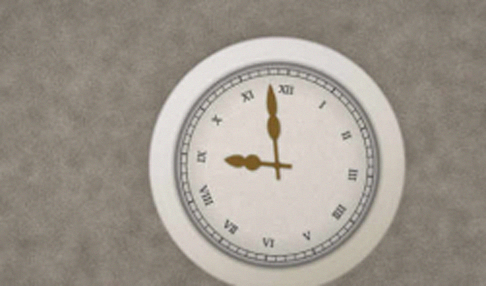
8:58
